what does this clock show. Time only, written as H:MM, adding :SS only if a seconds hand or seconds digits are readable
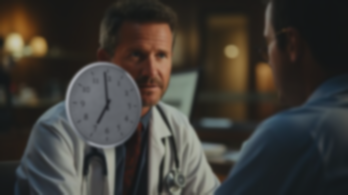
6:59
